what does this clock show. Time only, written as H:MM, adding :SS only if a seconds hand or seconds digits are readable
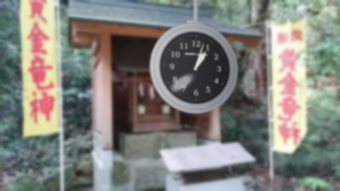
1:03
